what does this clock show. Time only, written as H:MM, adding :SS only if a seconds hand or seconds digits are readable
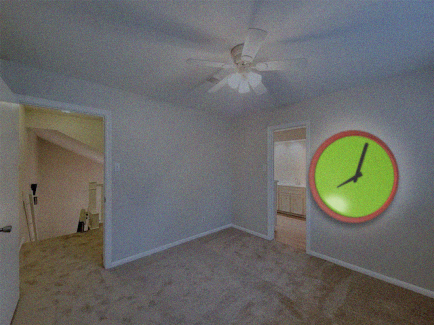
8:03
